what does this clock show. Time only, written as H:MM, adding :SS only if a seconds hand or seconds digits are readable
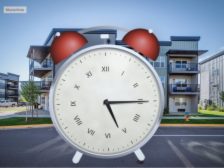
5:15
